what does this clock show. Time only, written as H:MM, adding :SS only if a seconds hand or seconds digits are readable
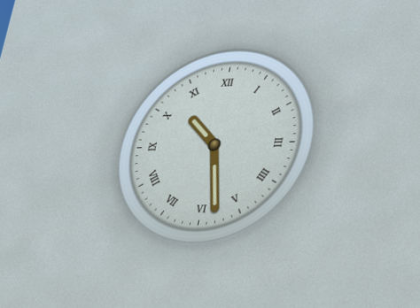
10:28
